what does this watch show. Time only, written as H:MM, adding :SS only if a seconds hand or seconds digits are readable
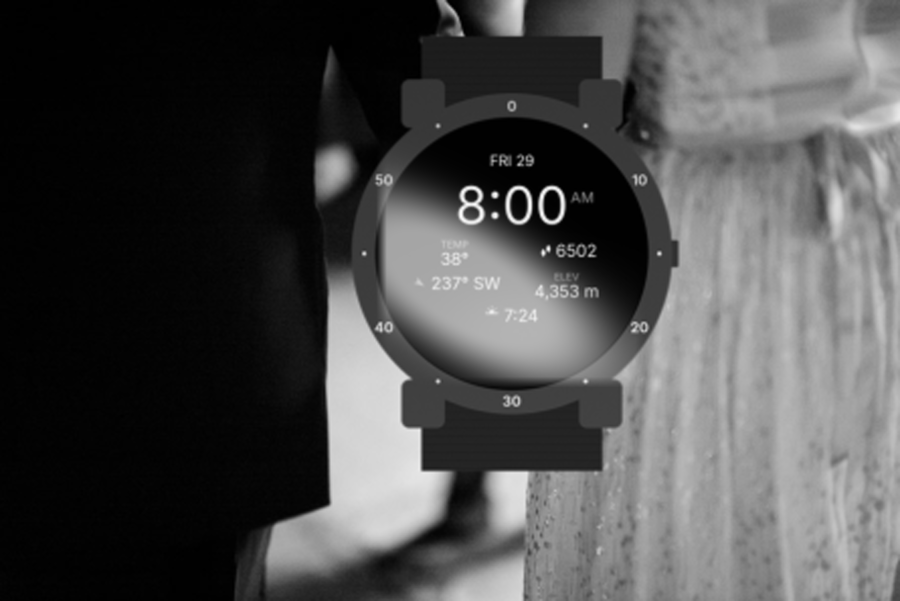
8:00
